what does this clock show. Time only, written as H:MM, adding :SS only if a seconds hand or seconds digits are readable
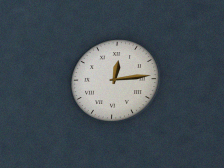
12:14
